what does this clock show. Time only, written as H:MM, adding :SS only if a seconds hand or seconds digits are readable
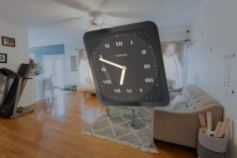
6:49
